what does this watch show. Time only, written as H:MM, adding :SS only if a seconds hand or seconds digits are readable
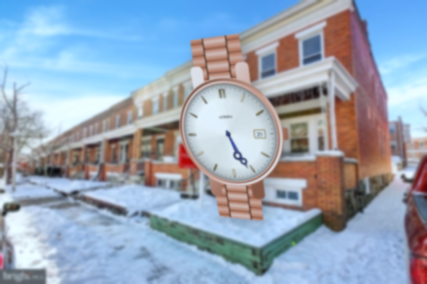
5:26
